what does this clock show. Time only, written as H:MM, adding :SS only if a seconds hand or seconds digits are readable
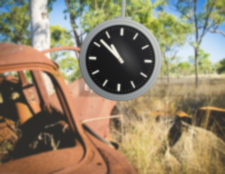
10:52
